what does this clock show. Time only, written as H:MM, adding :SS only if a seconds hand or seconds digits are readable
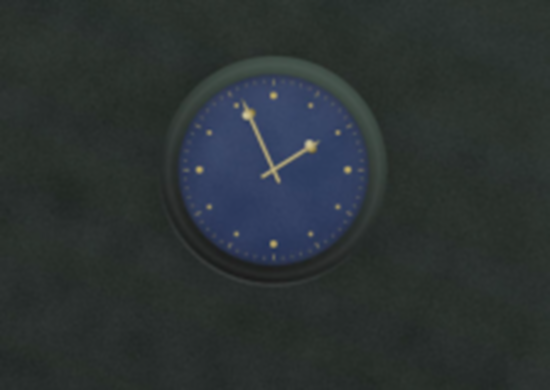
1:56
